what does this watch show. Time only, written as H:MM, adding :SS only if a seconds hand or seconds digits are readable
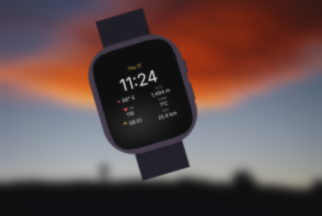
11:24
